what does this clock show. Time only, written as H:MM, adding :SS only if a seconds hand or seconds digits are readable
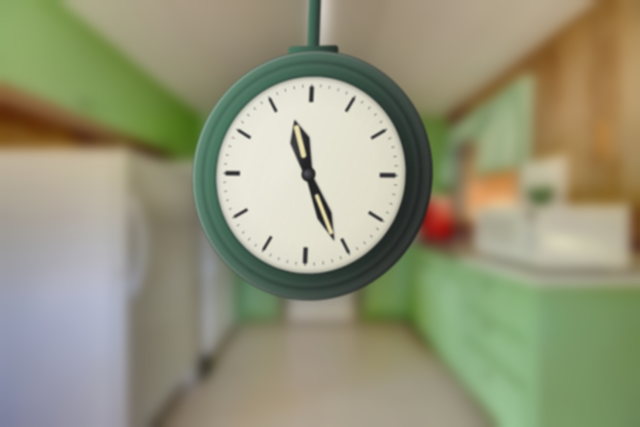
11:26
